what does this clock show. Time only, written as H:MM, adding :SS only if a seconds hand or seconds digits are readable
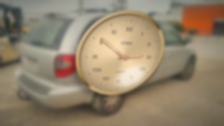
2:51
